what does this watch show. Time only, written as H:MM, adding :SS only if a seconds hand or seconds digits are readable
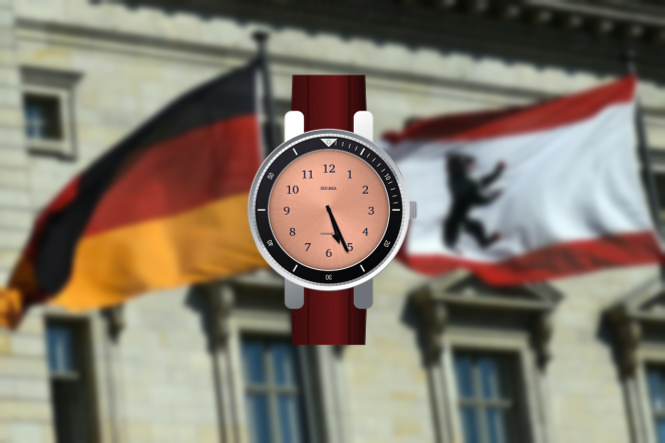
5:26
